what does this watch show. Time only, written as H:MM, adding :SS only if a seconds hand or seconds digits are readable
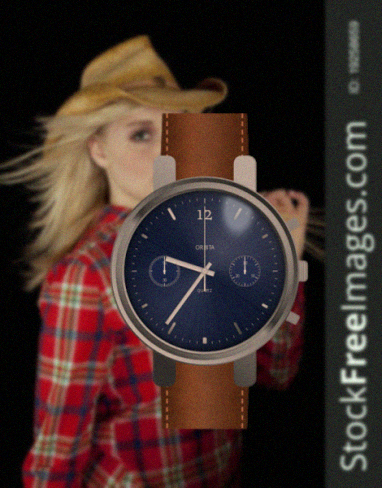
9:36
